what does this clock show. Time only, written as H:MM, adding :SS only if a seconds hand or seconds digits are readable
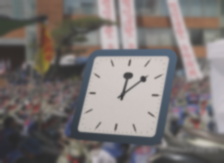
12:08
